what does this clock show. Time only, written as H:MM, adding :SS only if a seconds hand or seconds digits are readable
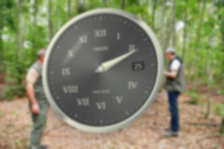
2:11
